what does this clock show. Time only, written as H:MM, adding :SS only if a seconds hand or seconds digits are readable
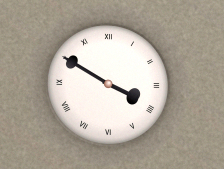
3:50
